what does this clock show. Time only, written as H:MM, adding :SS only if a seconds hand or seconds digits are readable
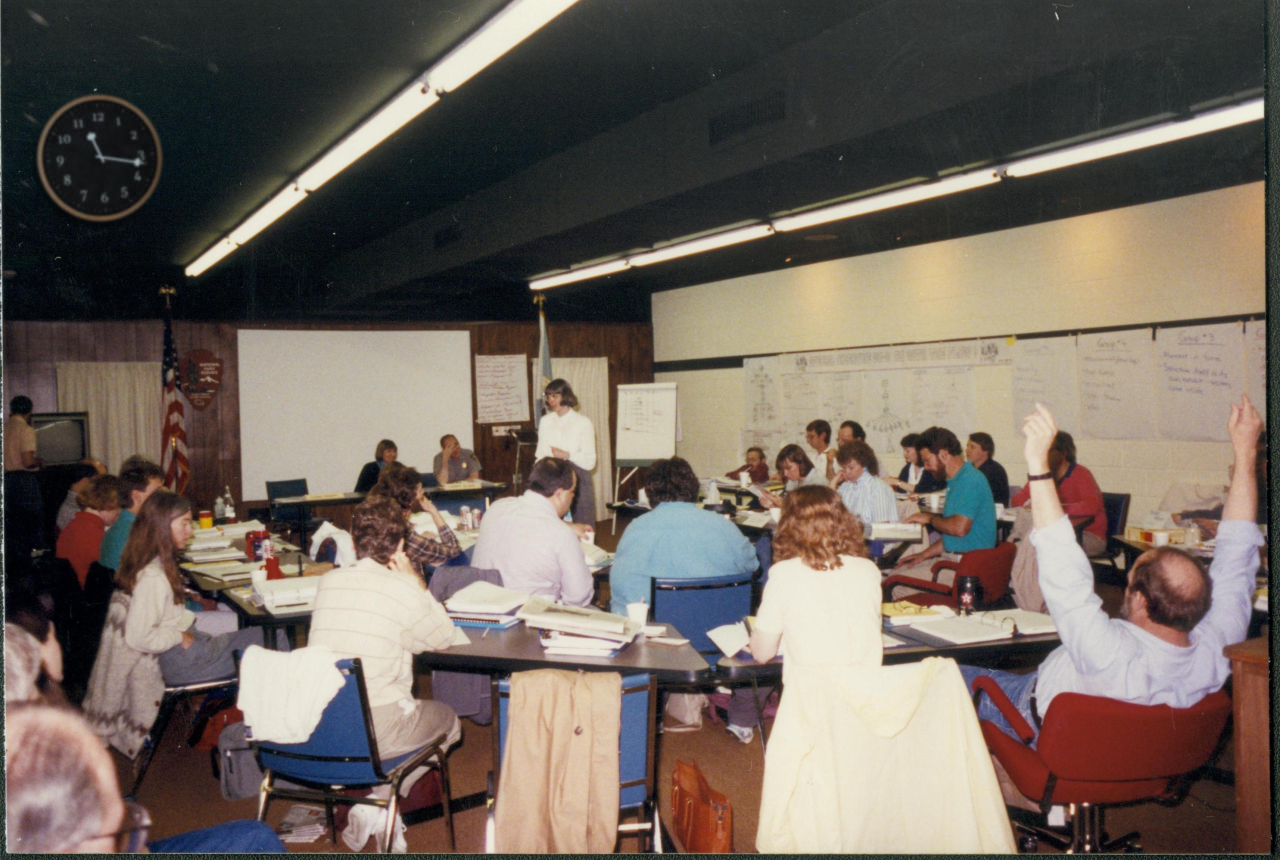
11:17
